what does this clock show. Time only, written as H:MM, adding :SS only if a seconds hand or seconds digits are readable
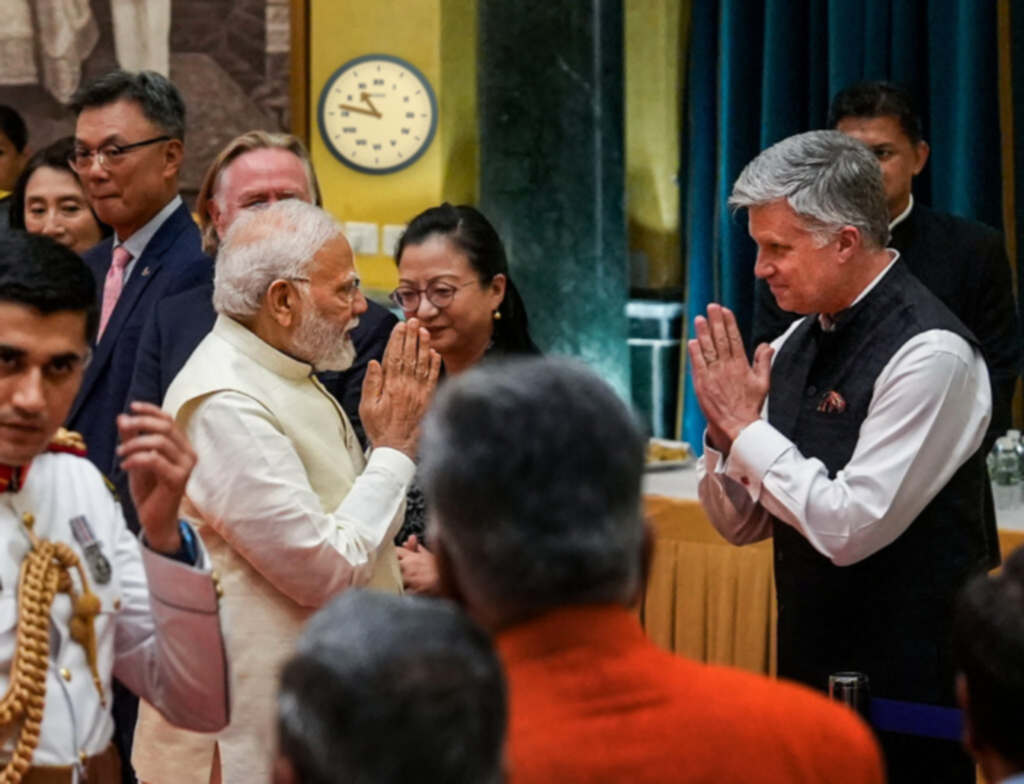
10:47
